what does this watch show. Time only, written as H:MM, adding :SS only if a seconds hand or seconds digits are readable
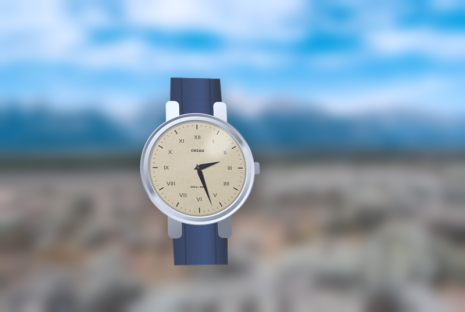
2:27
